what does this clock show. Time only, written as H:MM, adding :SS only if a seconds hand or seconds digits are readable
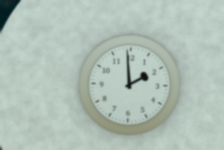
1:59
